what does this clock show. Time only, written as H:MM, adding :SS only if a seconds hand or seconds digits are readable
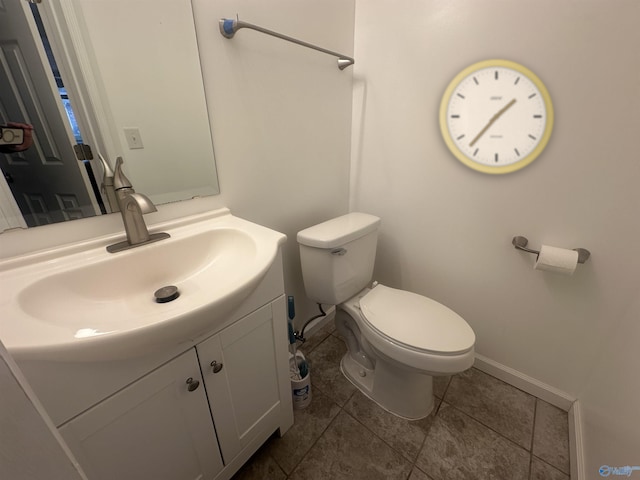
1:37
